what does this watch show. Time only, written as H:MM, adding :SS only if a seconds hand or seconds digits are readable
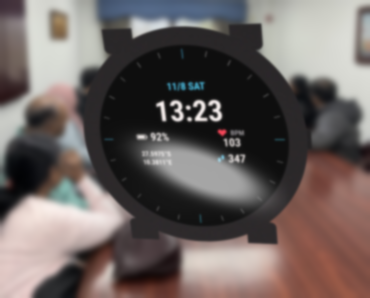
13:23
